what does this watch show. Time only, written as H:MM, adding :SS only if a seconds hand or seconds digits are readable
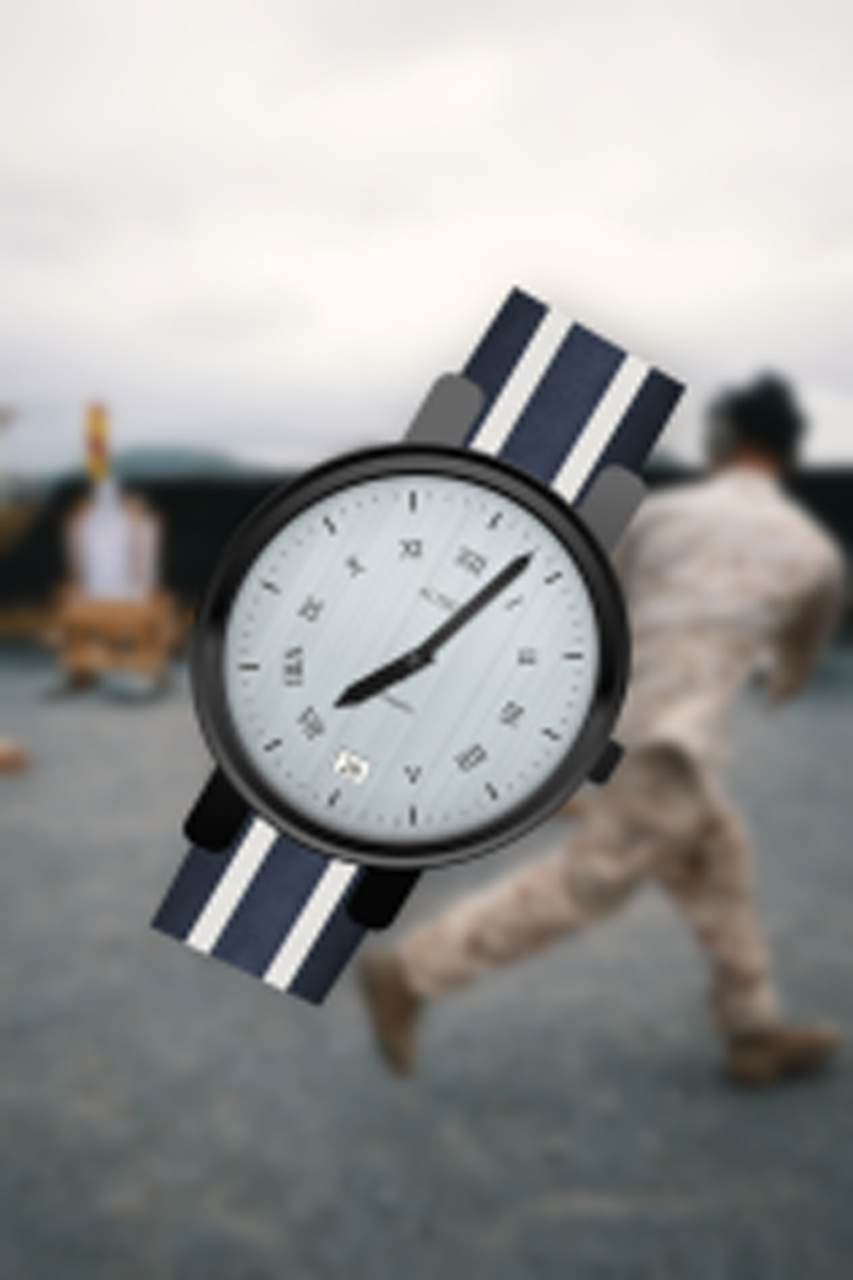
7:03
